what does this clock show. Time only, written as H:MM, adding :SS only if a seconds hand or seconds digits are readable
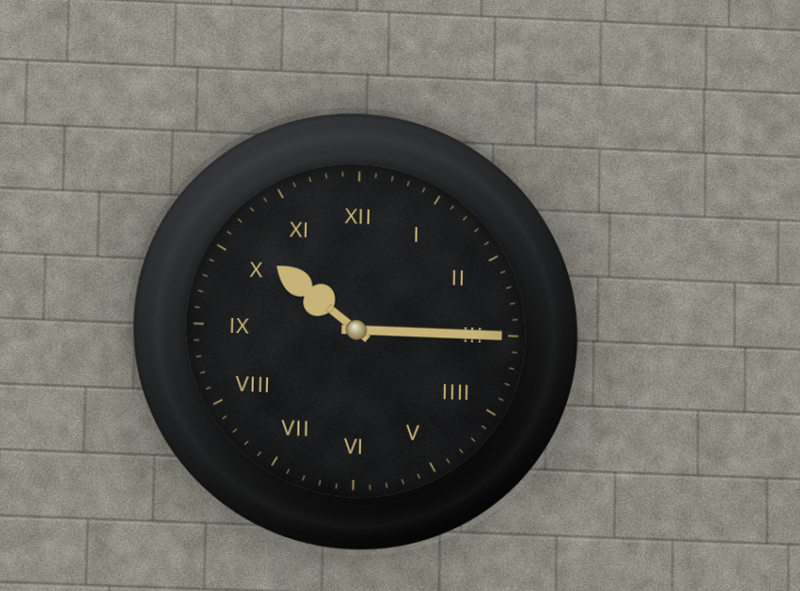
10:15
